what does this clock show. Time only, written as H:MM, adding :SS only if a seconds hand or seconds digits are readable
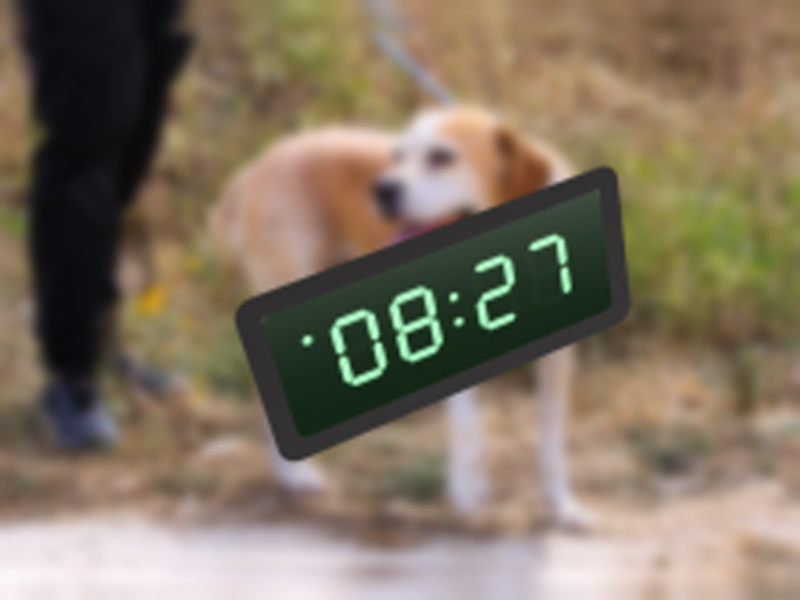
8:27
